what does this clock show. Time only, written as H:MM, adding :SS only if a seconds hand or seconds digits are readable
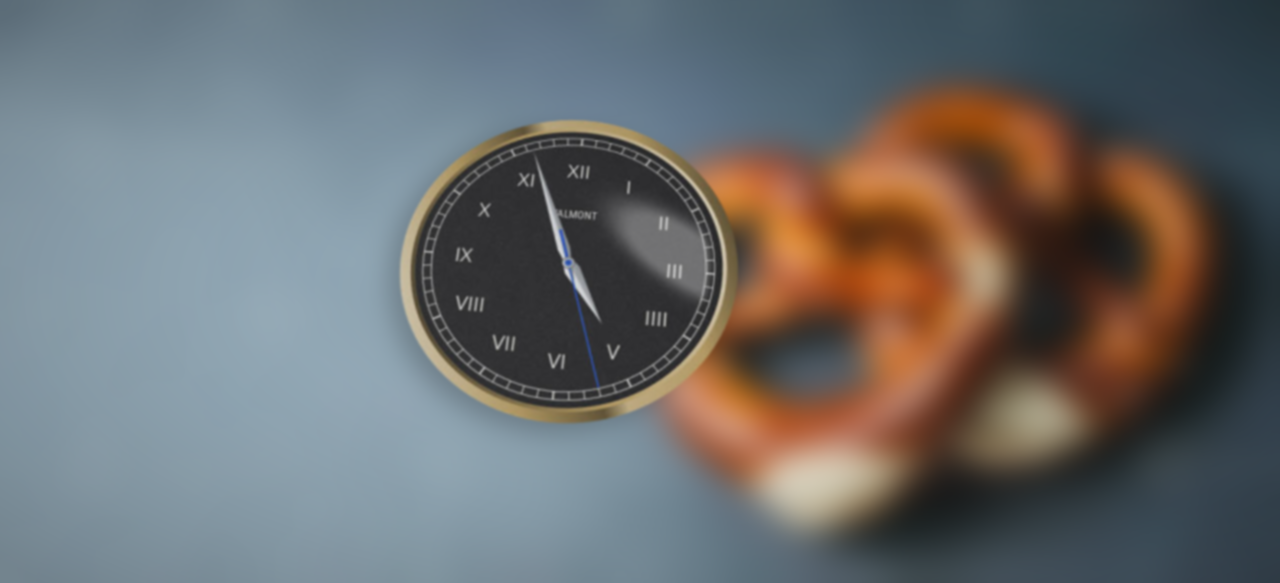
4:56:27
